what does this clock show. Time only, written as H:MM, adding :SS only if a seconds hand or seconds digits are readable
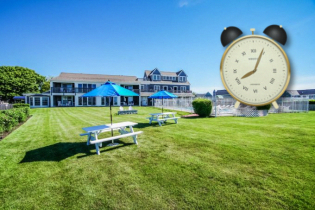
8:04
